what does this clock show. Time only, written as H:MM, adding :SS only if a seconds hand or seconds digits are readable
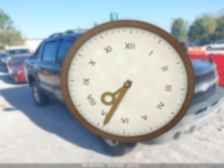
7:34
